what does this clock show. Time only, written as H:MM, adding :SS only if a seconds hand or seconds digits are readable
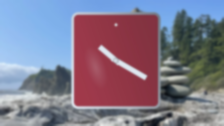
10:20
